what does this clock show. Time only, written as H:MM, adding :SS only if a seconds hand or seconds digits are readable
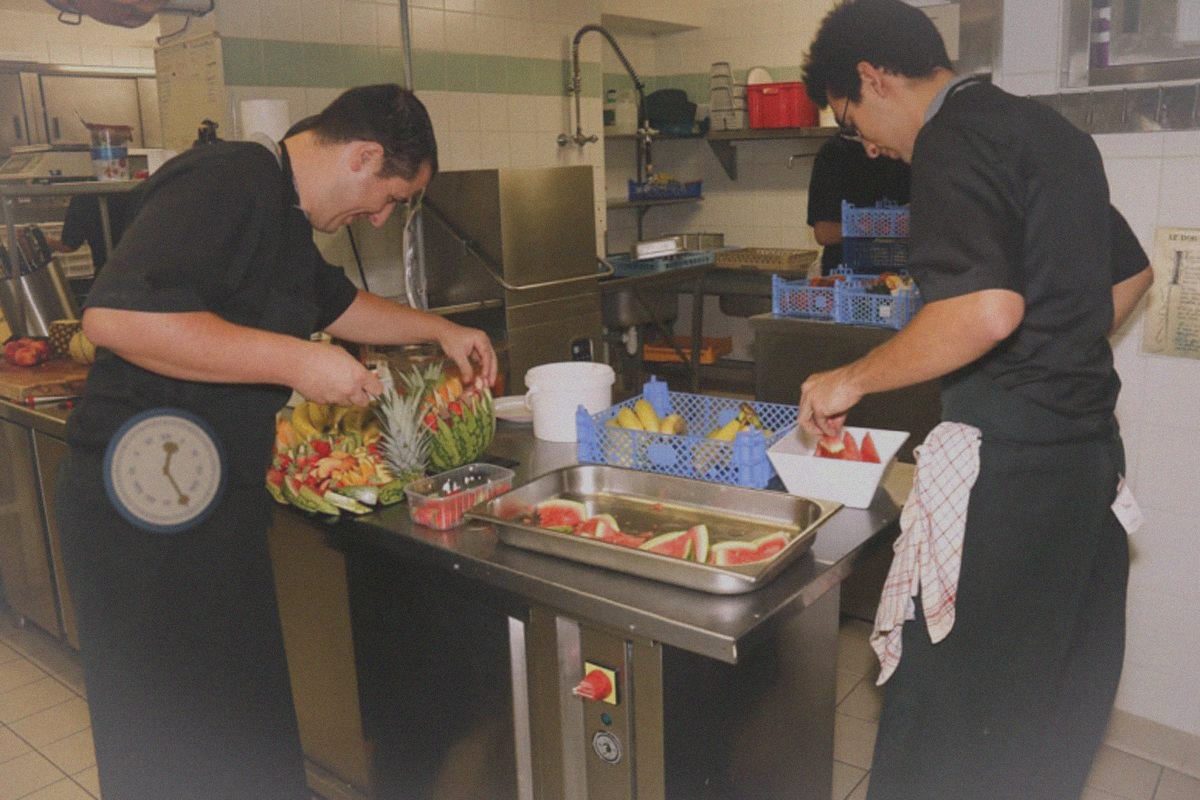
12:25
